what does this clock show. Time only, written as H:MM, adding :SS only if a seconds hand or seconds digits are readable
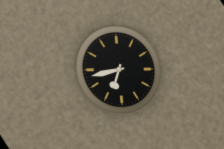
6:43
